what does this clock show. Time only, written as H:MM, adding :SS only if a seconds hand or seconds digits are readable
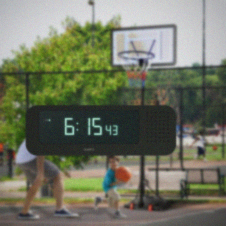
6:15:43
